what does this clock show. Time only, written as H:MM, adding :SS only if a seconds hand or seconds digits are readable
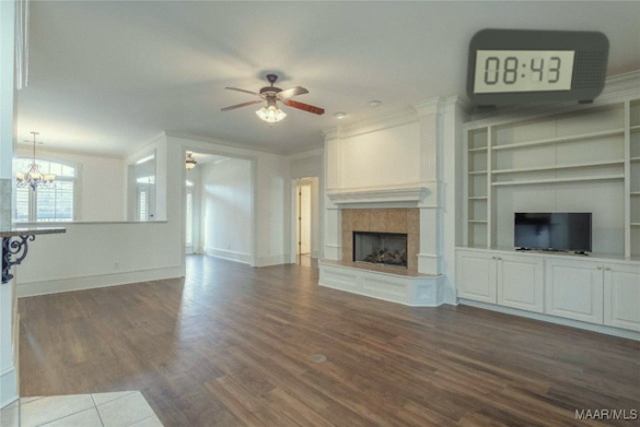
8:43
